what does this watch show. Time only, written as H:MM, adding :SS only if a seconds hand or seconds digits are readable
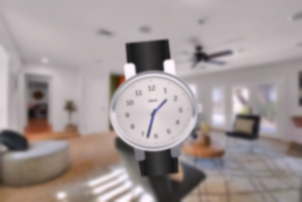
1:33
